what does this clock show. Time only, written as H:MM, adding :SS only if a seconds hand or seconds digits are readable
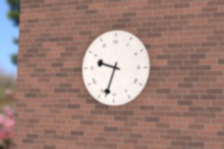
9:33
